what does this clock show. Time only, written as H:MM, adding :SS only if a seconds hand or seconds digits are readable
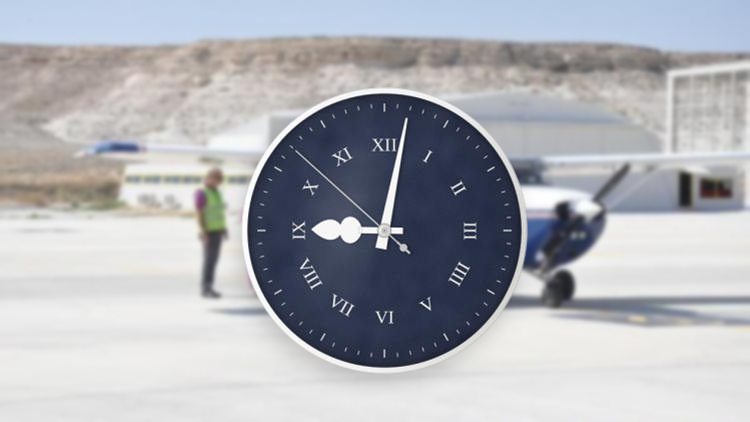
9:01:52
